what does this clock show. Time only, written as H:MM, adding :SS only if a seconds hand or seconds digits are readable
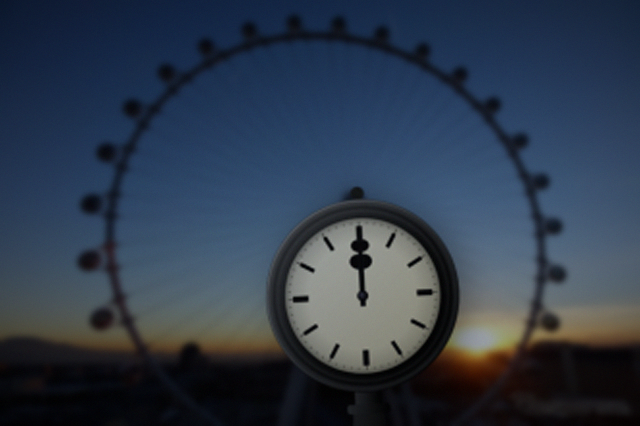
12:00
